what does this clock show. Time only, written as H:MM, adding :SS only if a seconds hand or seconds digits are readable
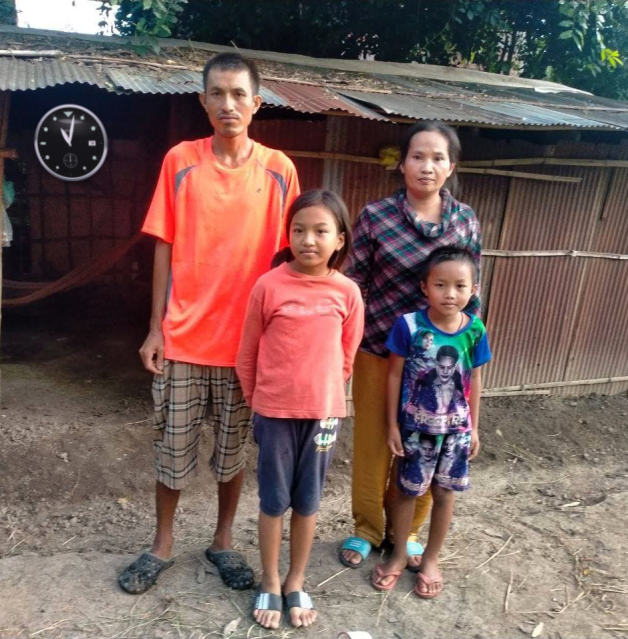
11:02
